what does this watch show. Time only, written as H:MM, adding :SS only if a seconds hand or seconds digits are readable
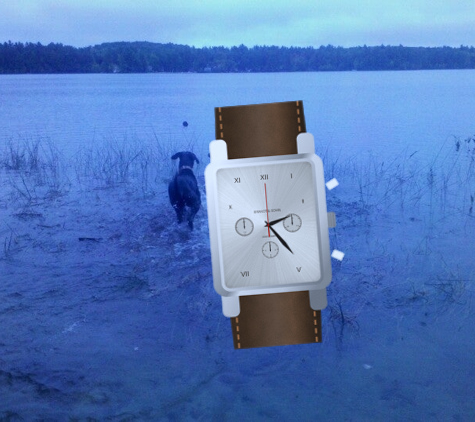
2:24
